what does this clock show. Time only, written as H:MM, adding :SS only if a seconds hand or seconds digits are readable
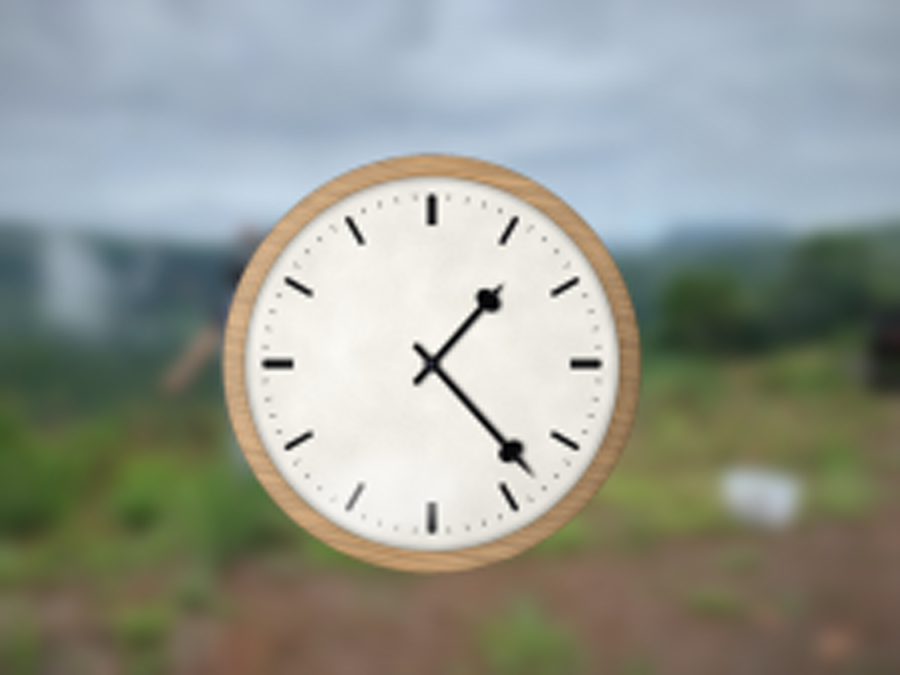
1:23
